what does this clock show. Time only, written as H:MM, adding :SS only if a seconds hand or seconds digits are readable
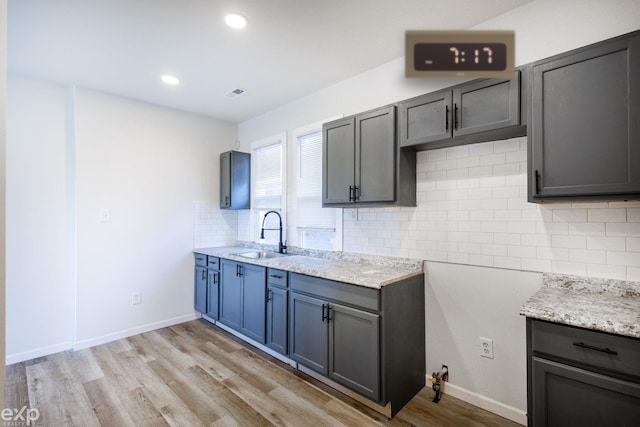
7:17
